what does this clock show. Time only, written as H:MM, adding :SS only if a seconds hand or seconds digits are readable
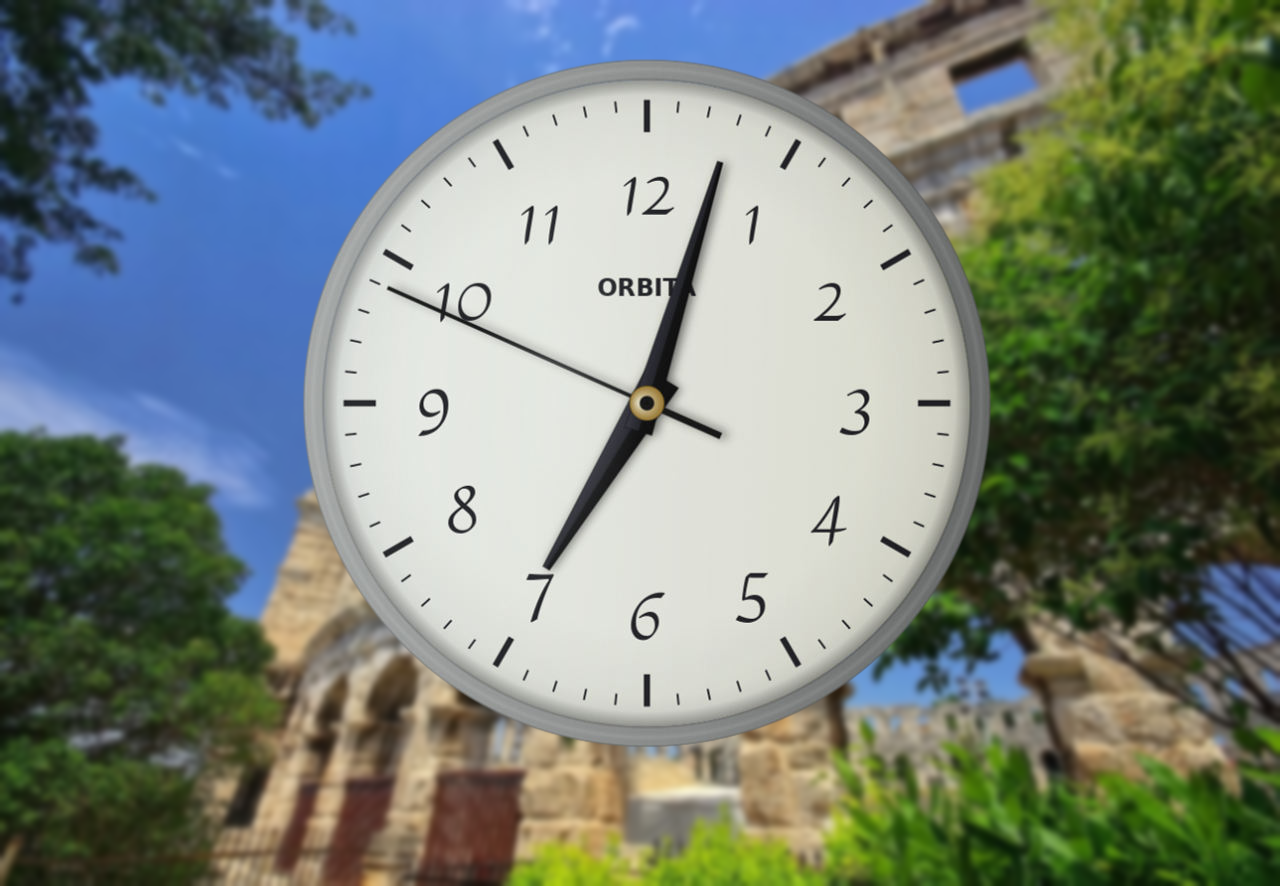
7:02:49
